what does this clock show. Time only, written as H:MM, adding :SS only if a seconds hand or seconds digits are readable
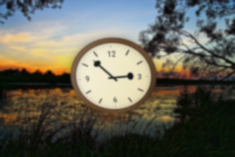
2:53
